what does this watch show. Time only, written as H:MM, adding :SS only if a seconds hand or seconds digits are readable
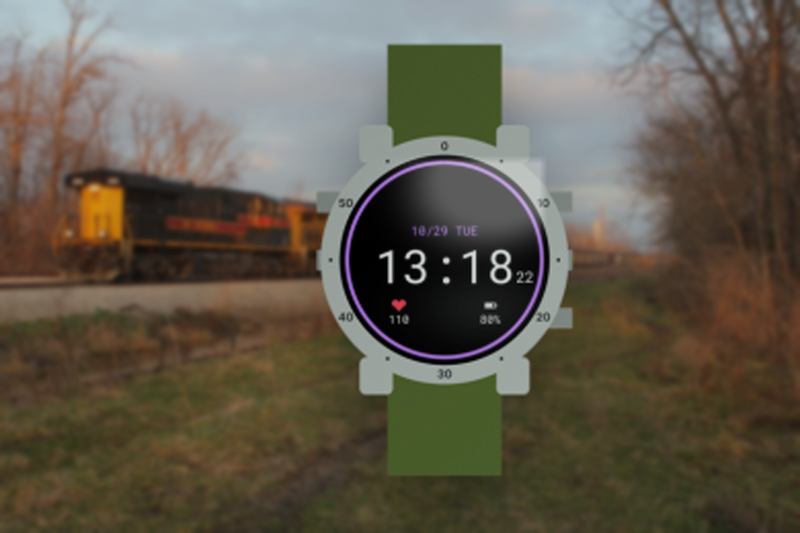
13:18:22
